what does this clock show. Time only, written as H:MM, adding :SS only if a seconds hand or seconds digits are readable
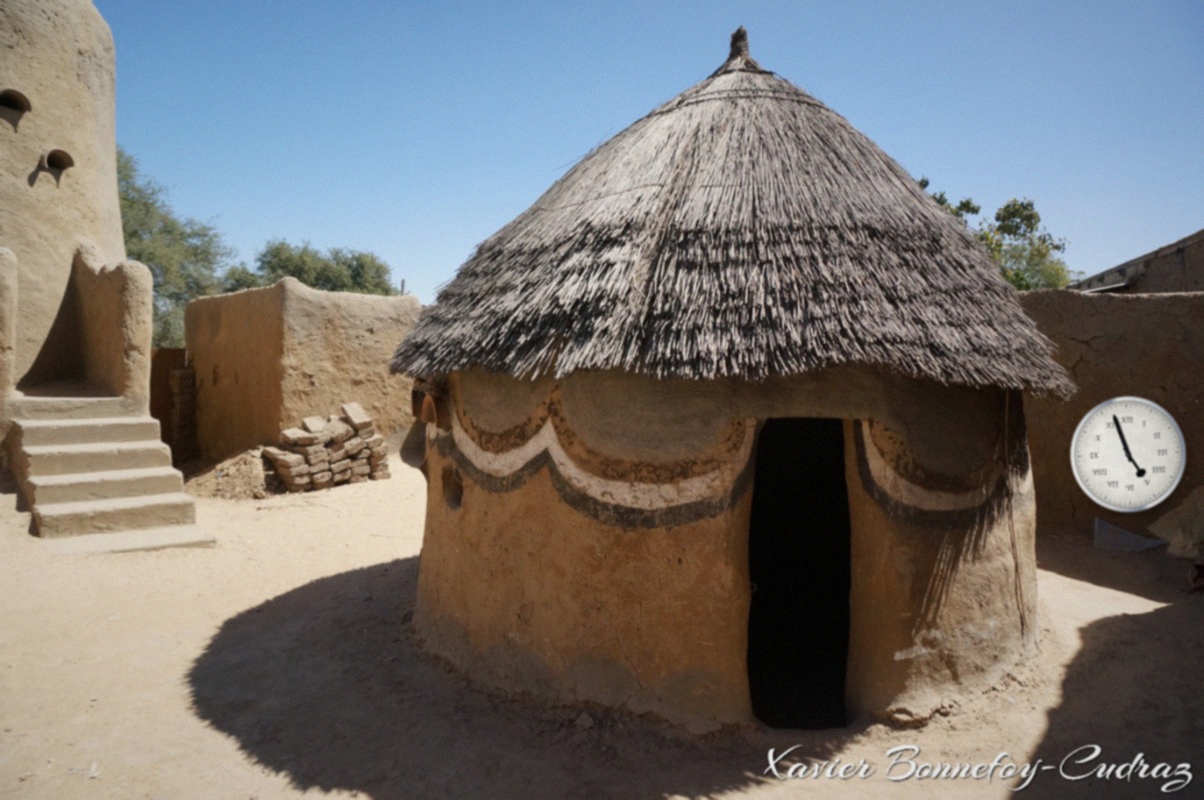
4:57
